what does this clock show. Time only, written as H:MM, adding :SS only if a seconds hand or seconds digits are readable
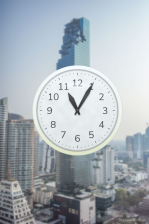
11:05
